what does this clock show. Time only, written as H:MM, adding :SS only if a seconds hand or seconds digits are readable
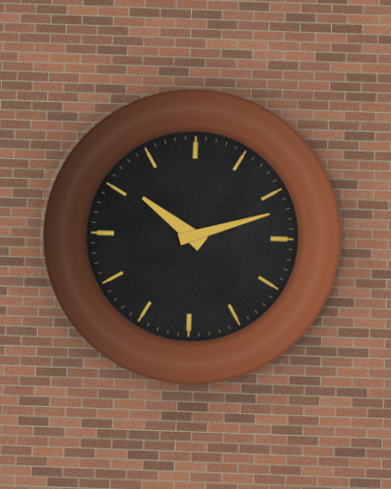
10:12
